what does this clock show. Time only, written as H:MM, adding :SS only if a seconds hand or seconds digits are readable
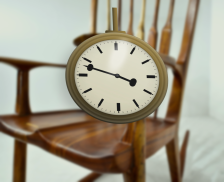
3:48
